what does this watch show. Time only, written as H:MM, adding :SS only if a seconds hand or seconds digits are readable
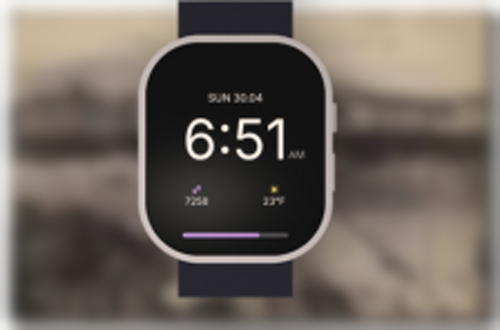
6:51
